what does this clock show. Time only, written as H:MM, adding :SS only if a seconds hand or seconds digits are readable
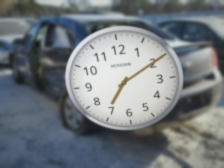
7:10
